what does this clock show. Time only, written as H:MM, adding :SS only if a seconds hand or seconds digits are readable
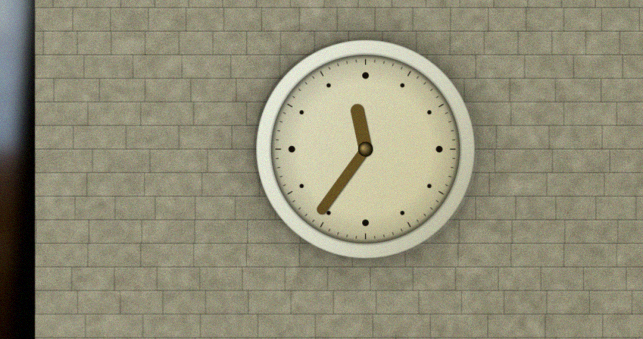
11:36
